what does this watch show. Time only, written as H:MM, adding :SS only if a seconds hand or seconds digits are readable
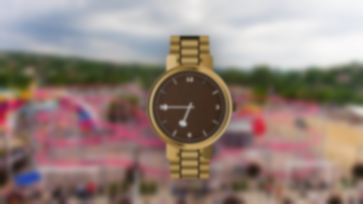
6:45
